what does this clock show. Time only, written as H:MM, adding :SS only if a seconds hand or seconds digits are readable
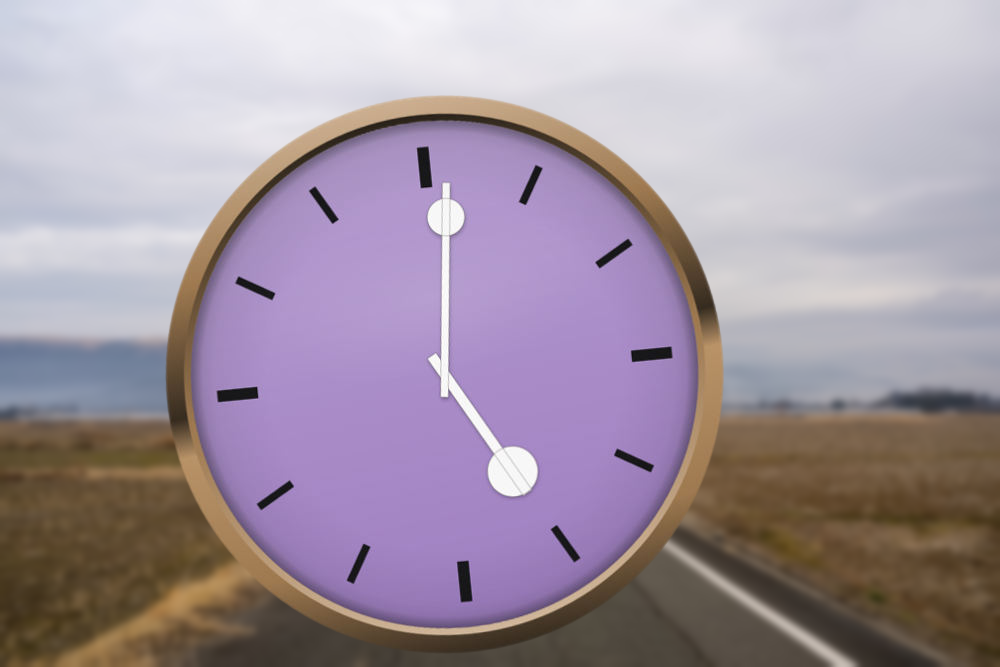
5:01
